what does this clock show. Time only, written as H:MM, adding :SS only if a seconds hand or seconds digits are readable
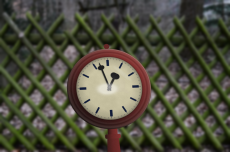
12:57
